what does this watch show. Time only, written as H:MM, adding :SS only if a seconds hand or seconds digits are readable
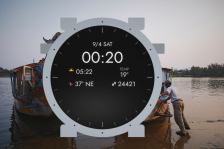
0:20
